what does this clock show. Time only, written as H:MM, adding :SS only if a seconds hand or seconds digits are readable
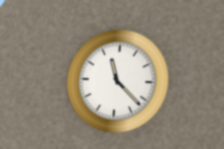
11:22
